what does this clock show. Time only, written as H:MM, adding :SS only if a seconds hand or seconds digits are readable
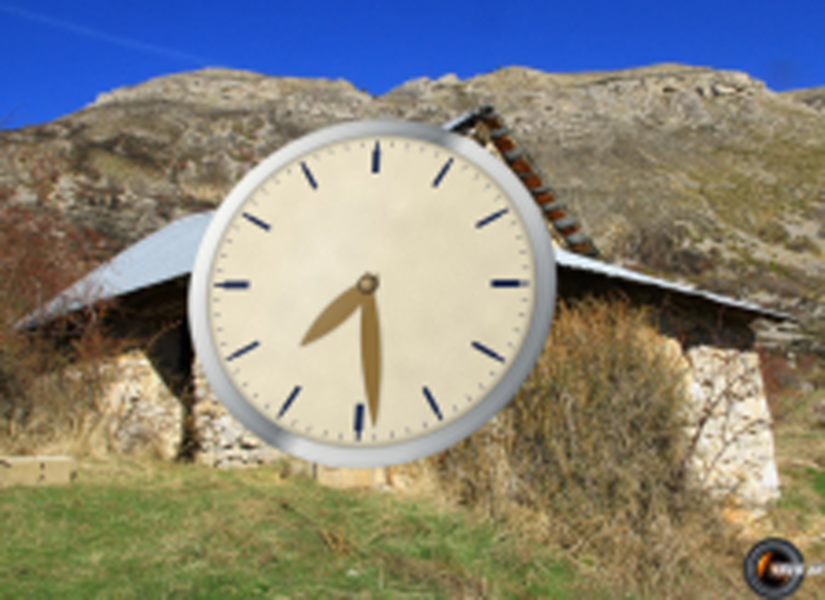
7:29
